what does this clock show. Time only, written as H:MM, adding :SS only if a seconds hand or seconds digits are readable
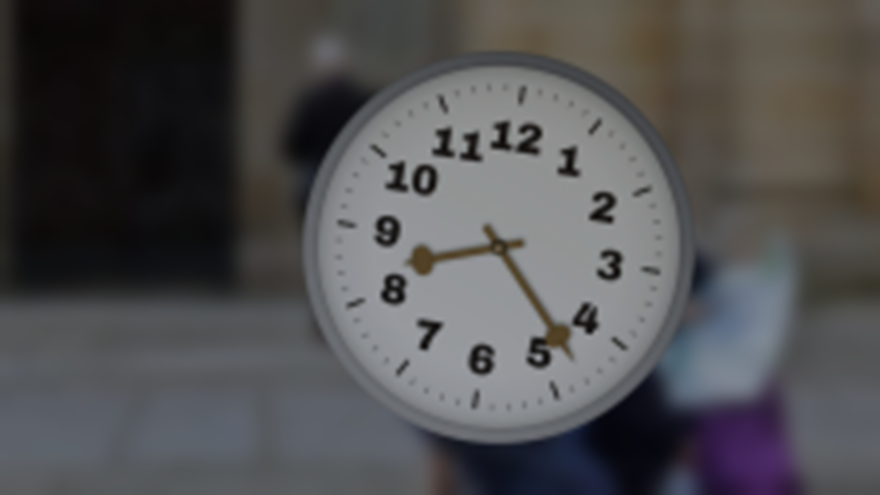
8:23
